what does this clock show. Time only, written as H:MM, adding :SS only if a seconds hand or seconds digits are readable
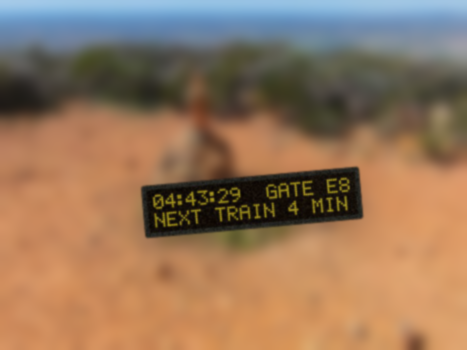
4:43:29
